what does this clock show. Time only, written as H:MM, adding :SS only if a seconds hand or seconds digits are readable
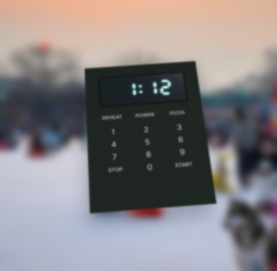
1:12
